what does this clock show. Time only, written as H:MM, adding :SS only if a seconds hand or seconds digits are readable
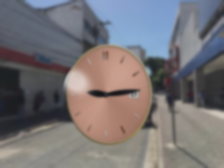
9:14
